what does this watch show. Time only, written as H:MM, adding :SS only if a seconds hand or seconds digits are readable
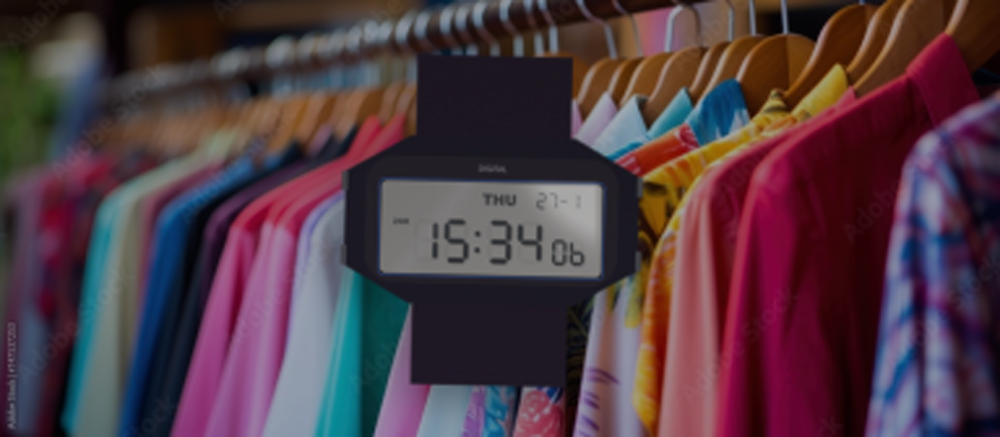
15:34:06
